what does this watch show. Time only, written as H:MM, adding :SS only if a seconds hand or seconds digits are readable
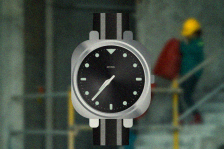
7:37
